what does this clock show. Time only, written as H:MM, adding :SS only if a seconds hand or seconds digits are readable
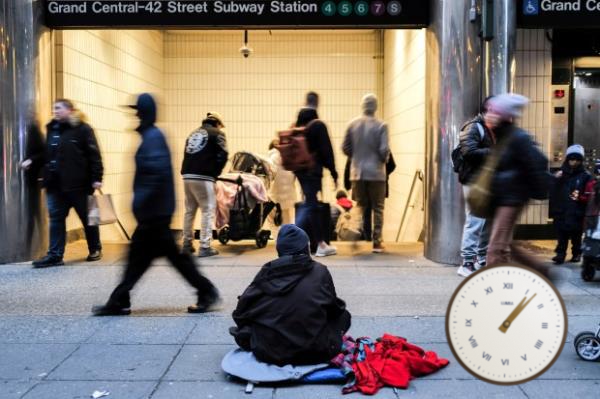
1:07
